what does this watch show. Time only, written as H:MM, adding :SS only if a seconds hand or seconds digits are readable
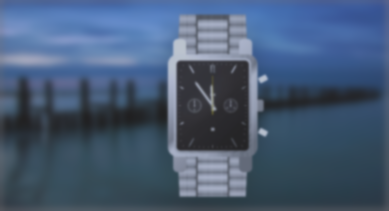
11:54
